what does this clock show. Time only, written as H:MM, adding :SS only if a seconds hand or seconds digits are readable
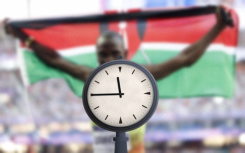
11:45
